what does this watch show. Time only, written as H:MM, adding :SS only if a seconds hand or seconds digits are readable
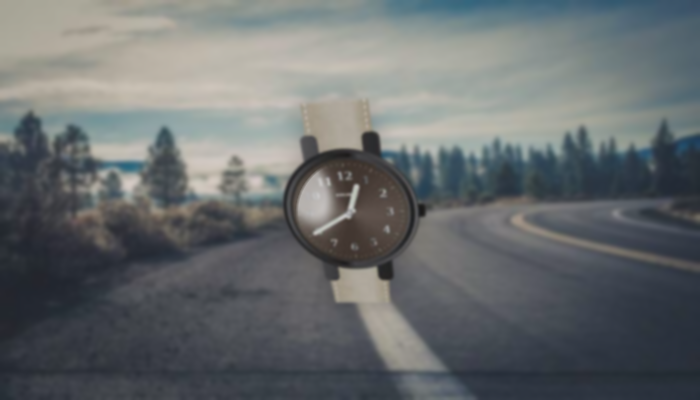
12:40
